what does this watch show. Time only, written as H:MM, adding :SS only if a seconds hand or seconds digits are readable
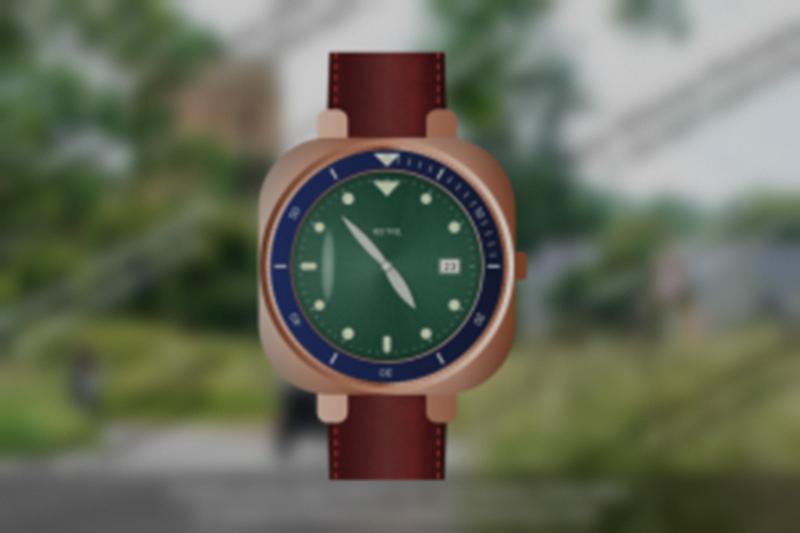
4:53
